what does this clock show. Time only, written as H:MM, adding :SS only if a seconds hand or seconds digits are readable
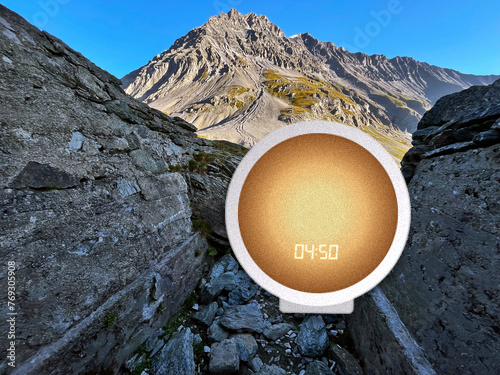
4:50
